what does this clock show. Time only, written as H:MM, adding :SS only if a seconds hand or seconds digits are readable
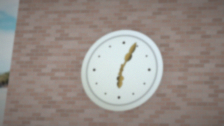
6:04
